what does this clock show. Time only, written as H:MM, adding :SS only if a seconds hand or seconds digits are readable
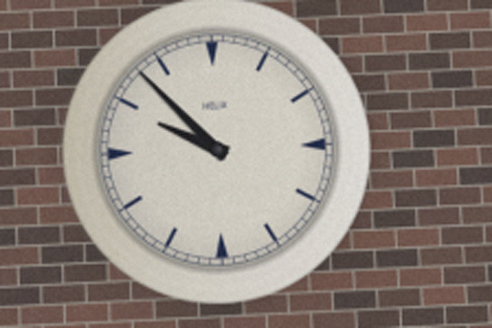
9:53
